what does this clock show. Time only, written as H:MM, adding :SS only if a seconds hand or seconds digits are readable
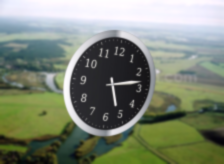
5:13
